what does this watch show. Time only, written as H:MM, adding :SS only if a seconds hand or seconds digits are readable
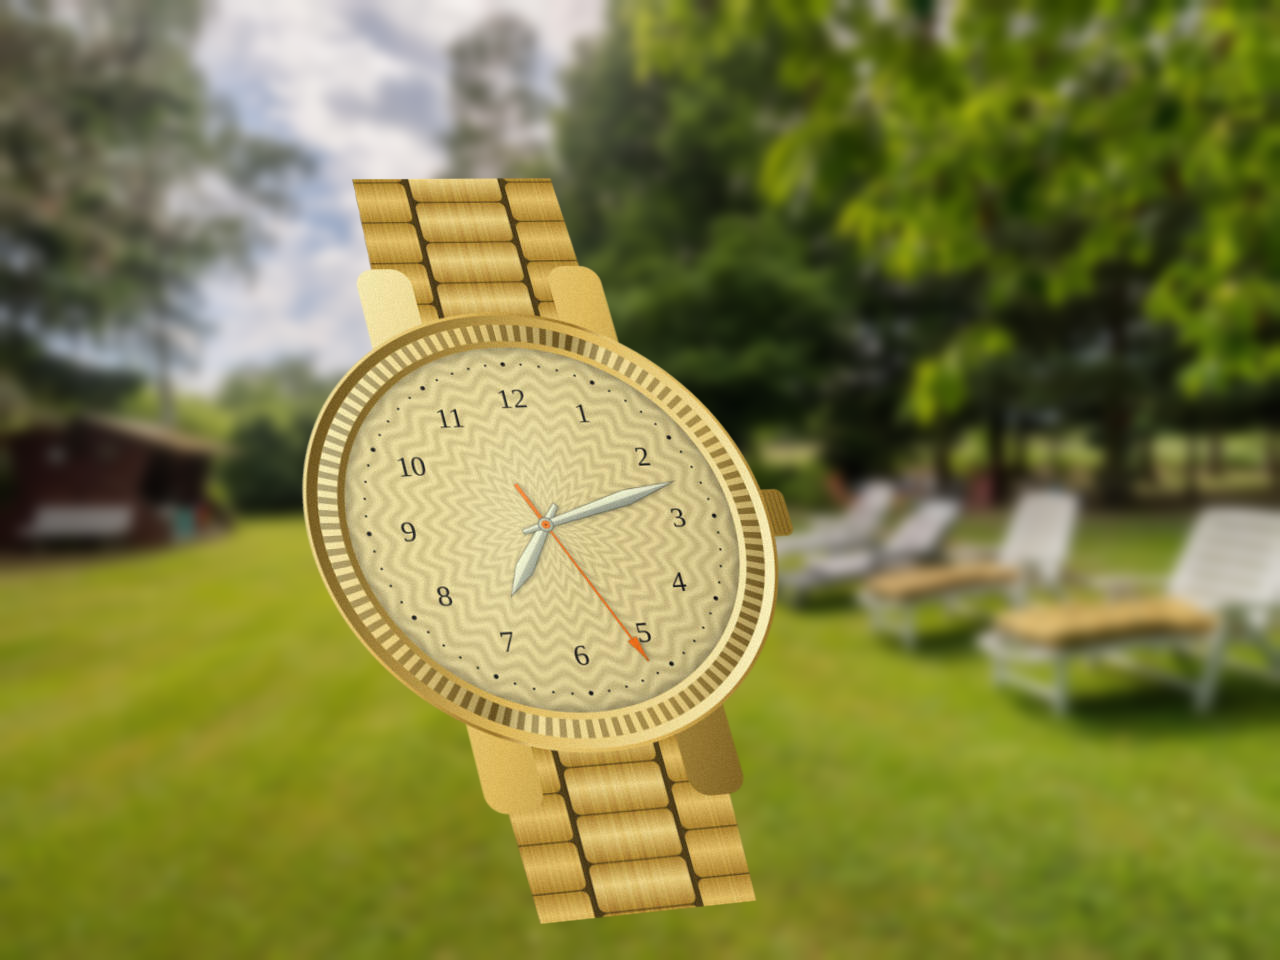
7:12:26
